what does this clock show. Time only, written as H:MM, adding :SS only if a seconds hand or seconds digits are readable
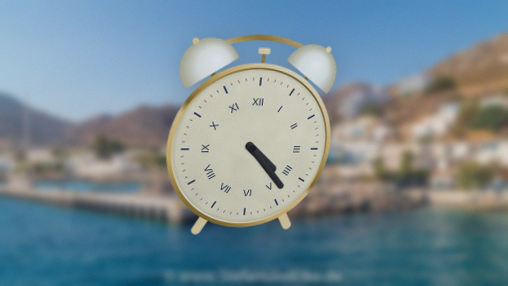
4:23
